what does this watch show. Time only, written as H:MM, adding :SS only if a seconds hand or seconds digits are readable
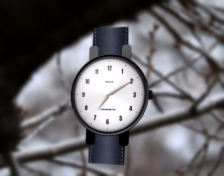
7:10
